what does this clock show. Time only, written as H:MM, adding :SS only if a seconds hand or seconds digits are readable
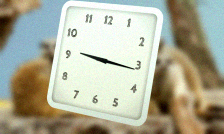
9:16
